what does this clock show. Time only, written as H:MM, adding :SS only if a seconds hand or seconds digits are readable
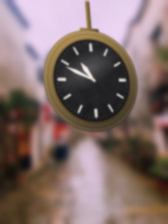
10:49
